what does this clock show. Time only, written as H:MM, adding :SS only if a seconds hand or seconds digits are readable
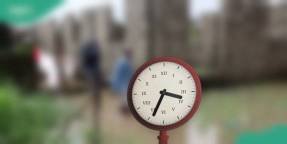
3:34
